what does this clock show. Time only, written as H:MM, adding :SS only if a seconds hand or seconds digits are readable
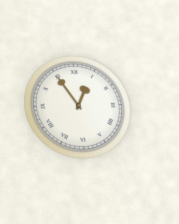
12:55
